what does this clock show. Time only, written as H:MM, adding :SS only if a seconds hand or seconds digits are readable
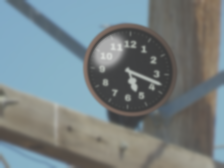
5:18
